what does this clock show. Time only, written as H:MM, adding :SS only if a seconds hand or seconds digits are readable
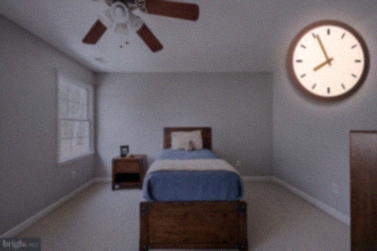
7:56
